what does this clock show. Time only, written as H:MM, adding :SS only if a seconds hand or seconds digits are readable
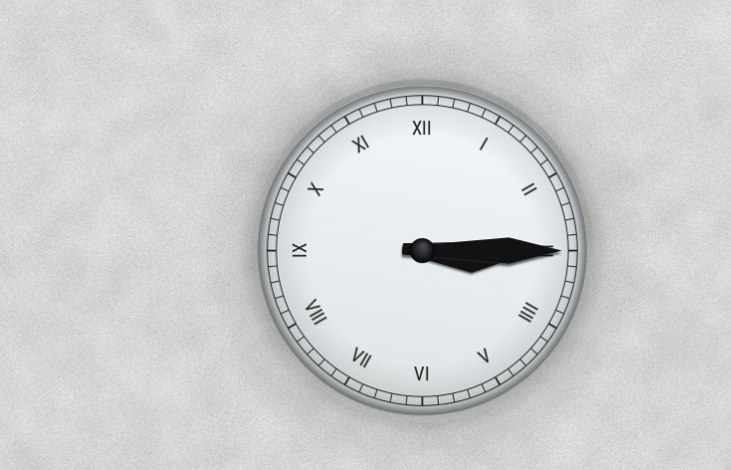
3:15
